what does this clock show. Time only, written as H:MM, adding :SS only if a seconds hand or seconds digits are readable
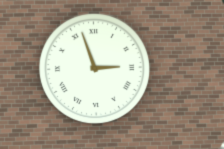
2:57
